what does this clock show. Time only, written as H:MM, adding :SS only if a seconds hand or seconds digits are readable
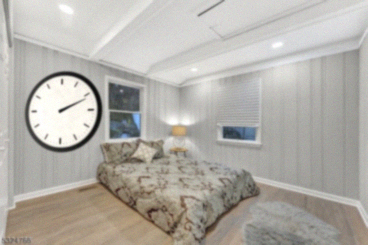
2:11
